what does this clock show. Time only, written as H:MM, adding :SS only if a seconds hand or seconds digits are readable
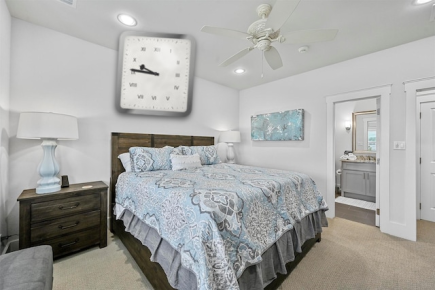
9:46
